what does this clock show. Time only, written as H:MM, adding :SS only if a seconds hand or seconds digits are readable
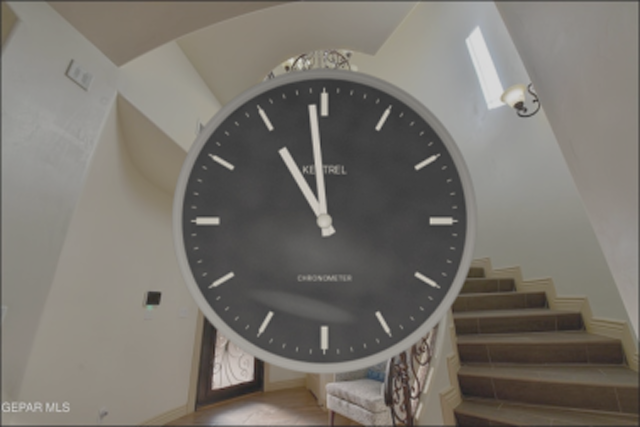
10:59
